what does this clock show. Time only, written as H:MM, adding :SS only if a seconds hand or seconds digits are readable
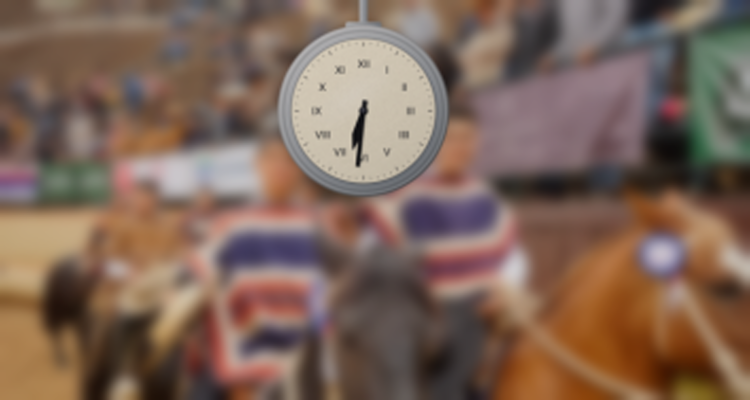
6:31
